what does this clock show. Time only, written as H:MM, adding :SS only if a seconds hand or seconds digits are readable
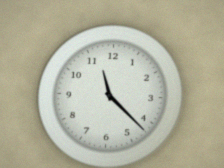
11:22
